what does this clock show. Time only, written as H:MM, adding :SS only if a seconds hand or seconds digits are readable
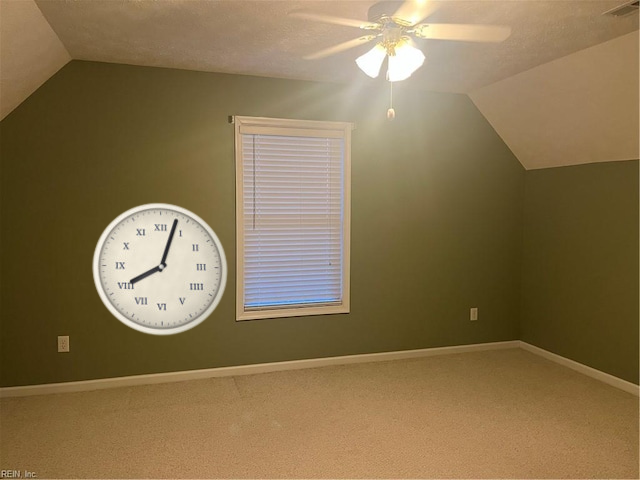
8:03
